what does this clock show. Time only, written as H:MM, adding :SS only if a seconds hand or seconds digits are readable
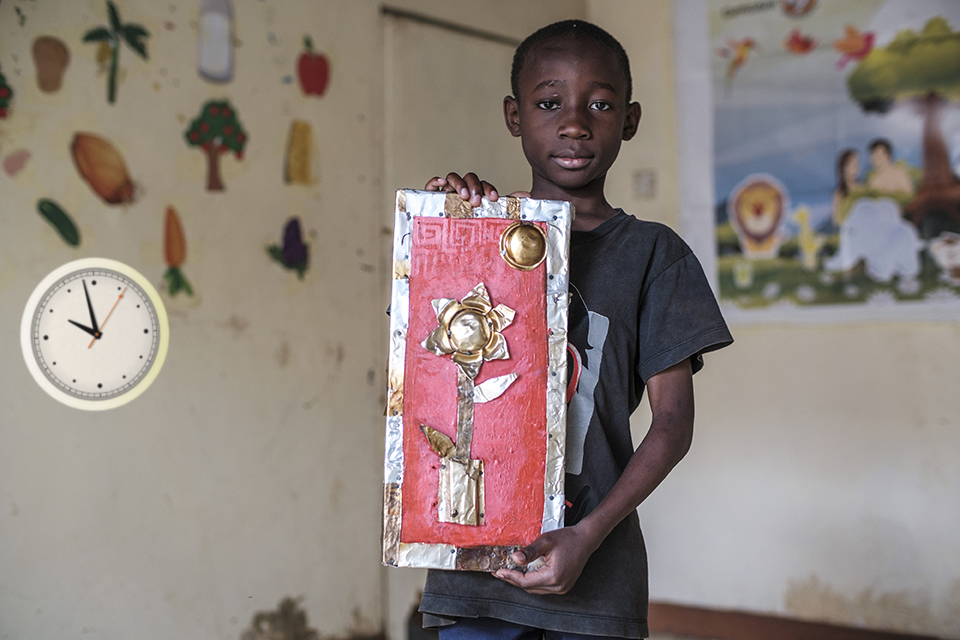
9:58:06
